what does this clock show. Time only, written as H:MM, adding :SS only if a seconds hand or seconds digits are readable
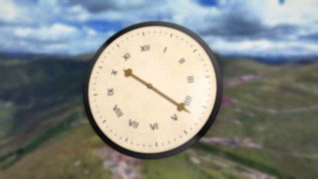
10:22
